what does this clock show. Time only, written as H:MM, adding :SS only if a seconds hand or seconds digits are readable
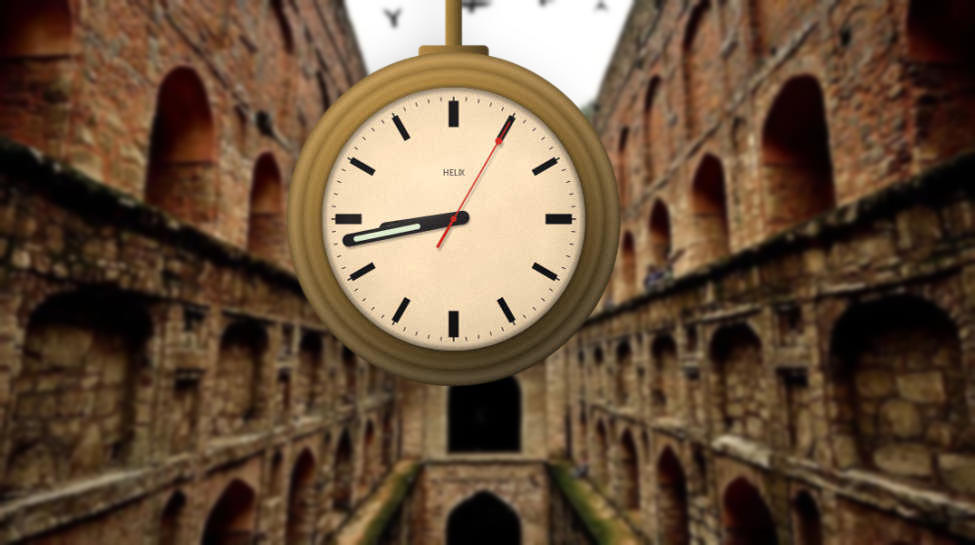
8:43:05
